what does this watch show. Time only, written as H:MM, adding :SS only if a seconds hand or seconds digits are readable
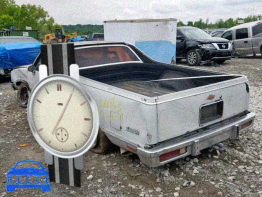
7:05
